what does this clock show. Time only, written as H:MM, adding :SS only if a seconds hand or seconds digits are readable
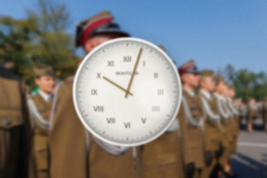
10:03
